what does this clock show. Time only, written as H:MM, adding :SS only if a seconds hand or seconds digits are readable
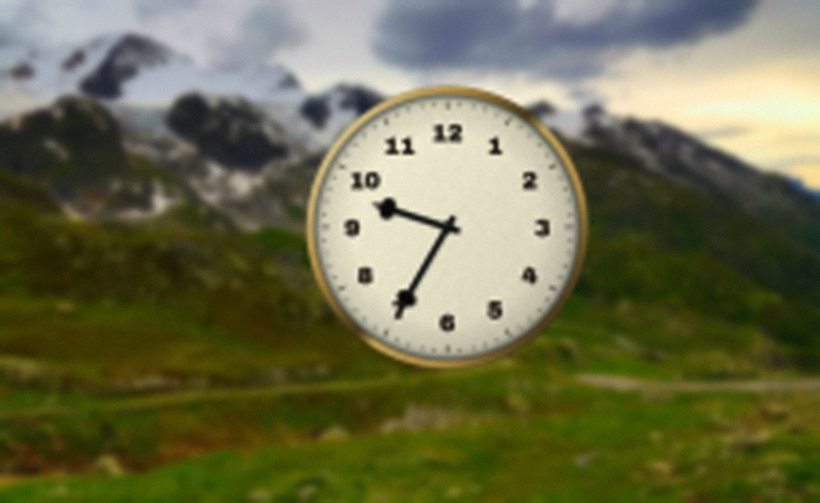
9:35
